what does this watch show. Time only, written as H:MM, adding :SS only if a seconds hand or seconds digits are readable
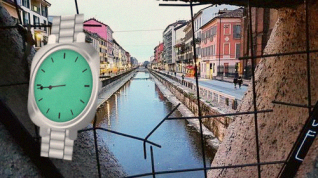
8:44
